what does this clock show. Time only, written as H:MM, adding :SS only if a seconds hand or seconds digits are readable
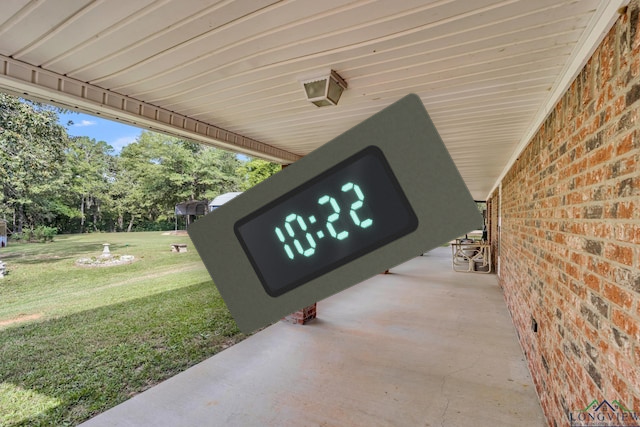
10:22
